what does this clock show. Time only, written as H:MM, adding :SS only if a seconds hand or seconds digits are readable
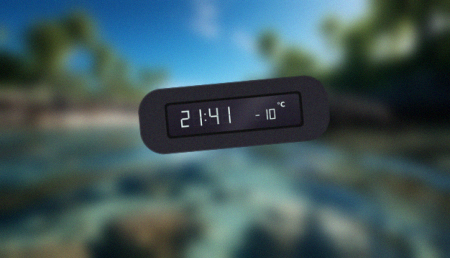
21:41
